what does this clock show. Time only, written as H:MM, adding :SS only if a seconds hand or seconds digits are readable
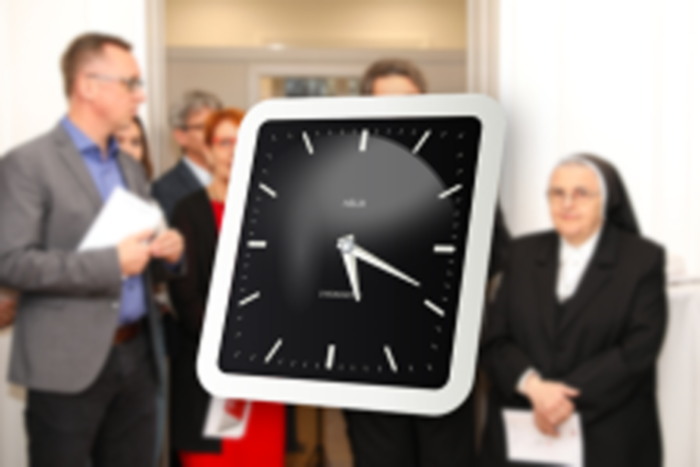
5:19
